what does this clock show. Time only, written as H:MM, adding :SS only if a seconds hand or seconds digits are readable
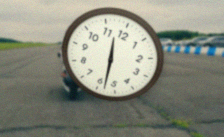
11:28
